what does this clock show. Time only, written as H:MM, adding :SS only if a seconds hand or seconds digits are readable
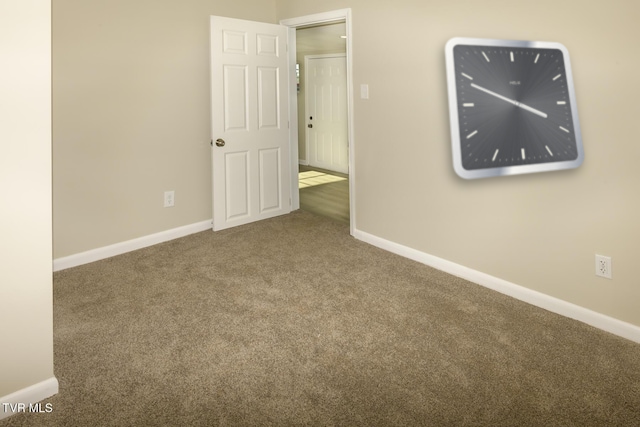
3:49
